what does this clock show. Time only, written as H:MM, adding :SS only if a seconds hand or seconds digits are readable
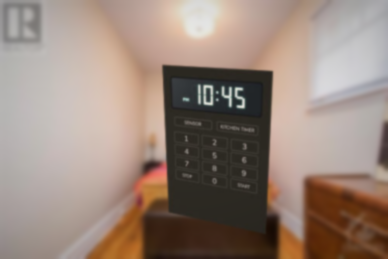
10:45
